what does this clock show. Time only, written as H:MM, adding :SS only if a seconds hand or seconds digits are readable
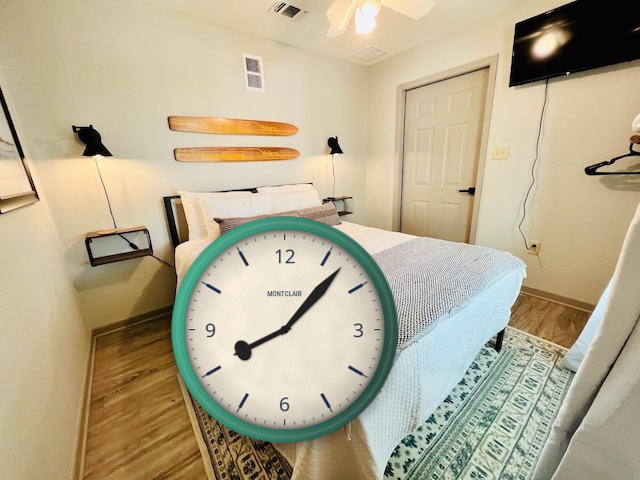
8:07
